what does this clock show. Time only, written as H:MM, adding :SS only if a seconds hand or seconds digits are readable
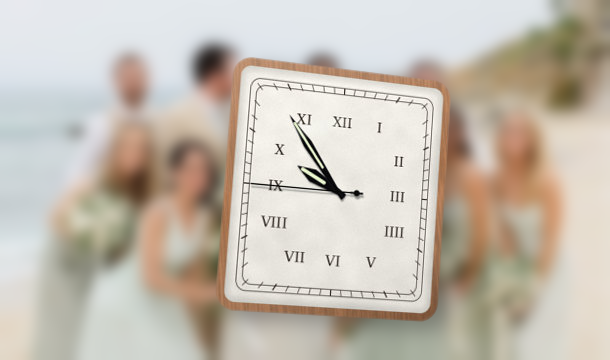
9:53:45
